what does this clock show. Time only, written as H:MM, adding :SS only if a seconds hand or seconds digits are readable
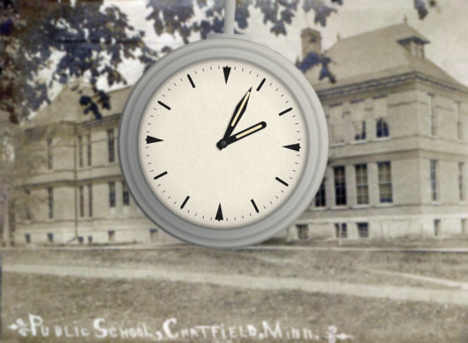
2:04
